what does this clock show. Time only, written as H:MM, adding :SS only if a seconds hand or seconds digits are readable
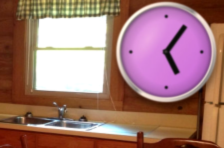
5:06
